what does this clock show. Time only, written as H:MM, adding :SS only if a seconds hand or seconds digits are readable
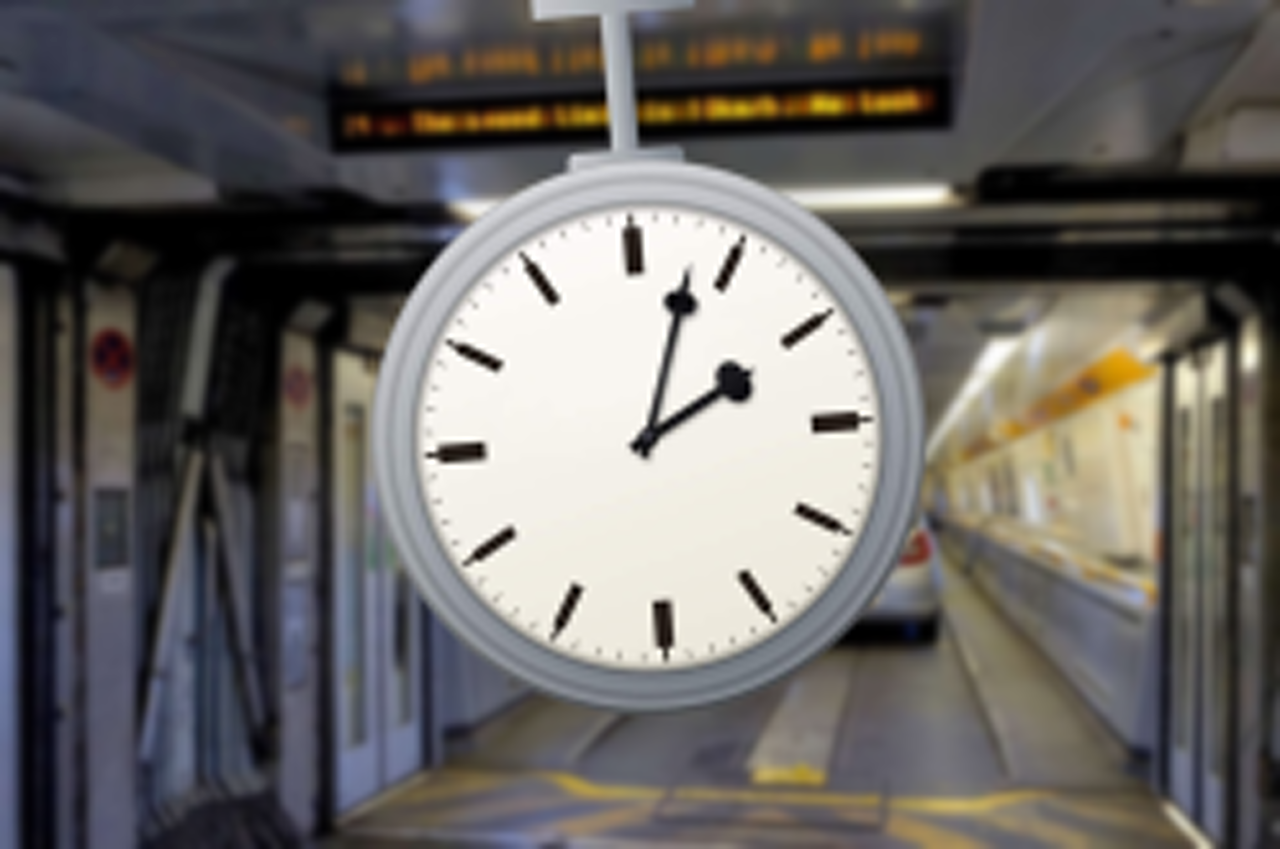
2:03
